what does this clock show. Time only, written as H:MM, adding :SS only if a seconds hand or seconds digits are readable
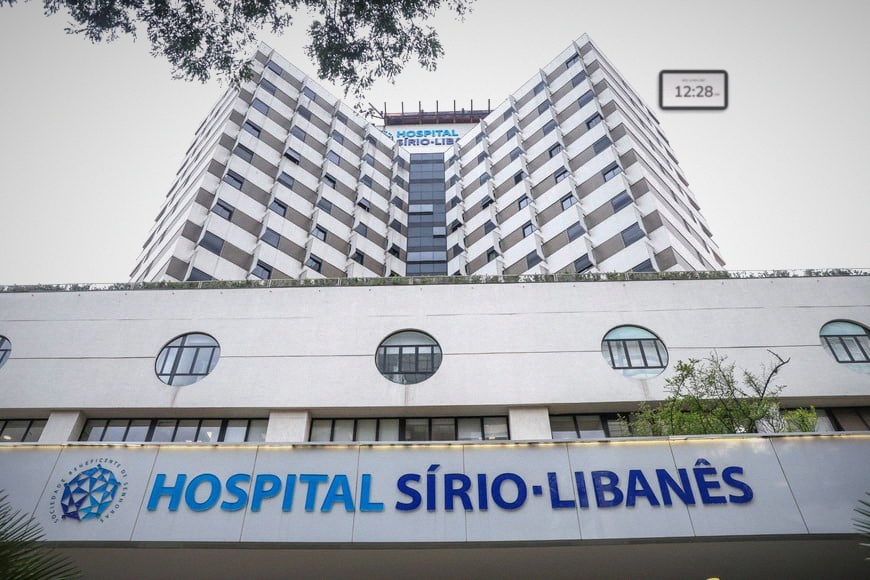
12:28
